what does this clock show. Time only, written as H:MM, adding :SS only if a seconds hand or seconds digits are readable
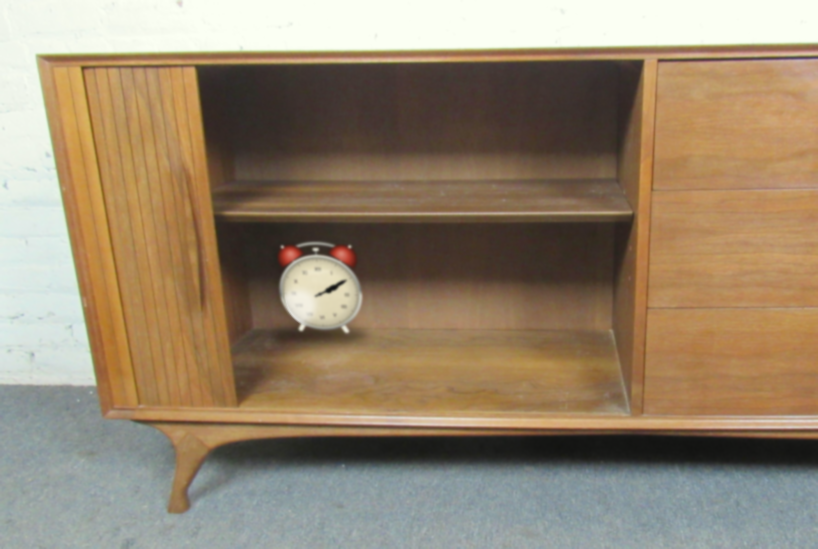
2:10
